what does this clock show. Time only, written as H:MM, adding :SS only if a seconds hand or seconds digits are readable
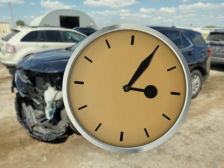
3:05
